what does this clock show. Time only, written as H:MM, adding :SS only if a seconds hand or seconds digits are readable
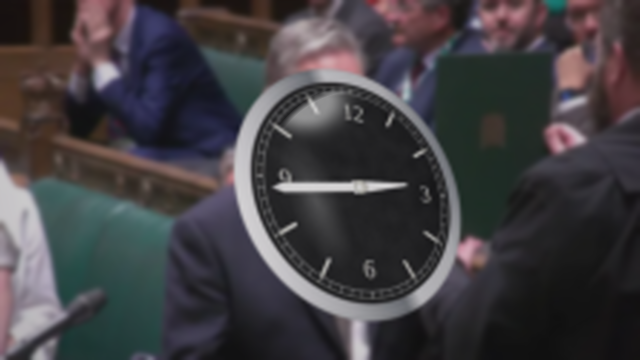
2:44
